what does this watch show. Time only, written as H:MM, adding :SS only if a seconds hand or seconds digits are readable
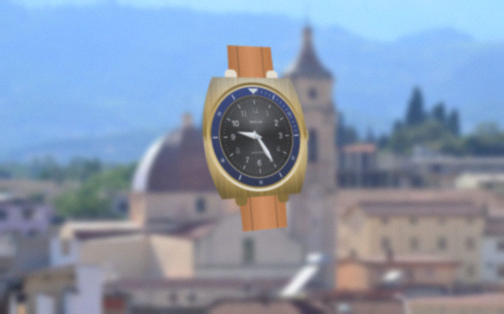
9:25
